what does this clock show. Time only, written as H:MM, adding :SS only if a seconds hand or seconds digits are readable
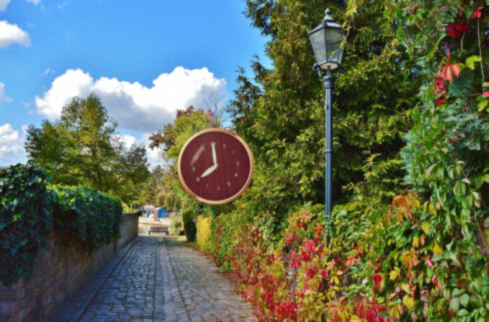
8:00
